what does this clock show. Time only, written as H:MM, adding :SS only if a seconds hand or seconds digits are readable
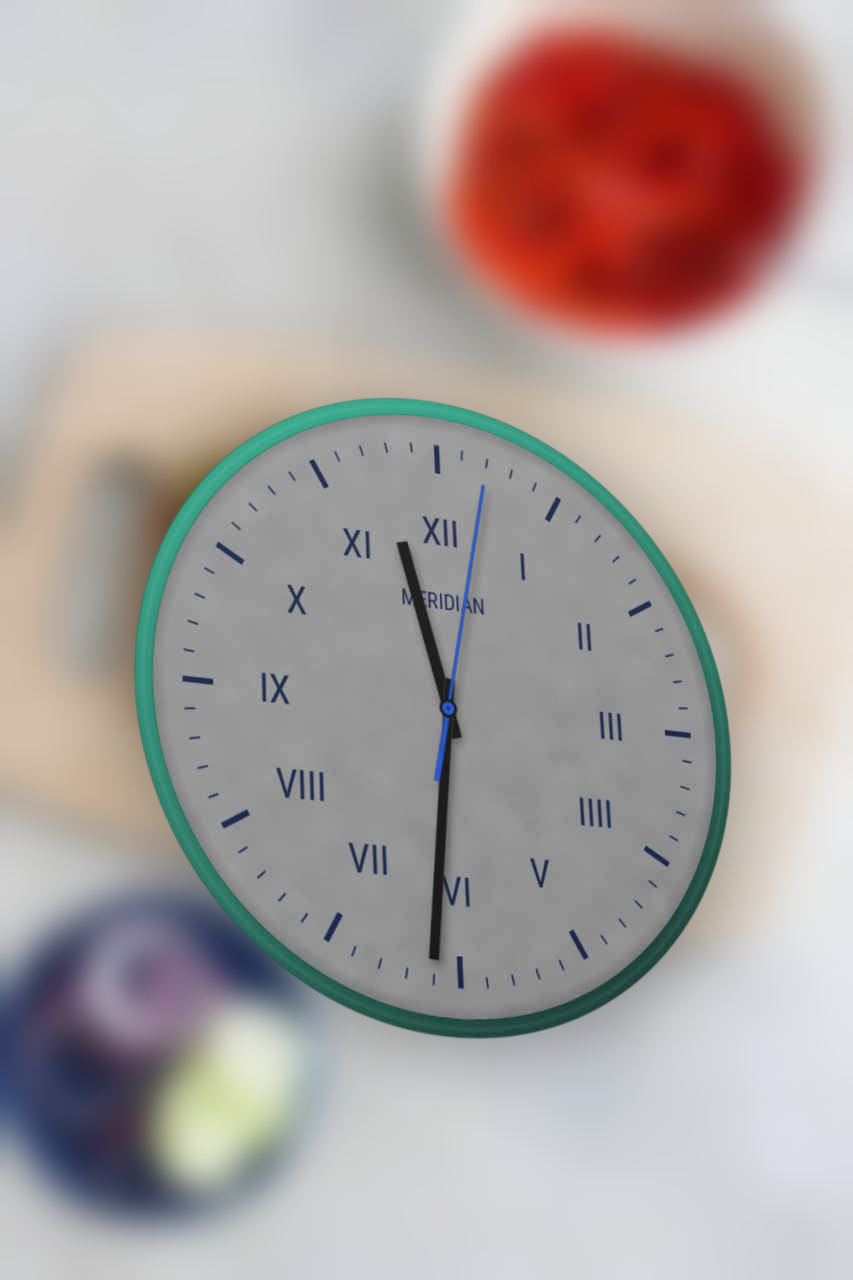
11:31:02
